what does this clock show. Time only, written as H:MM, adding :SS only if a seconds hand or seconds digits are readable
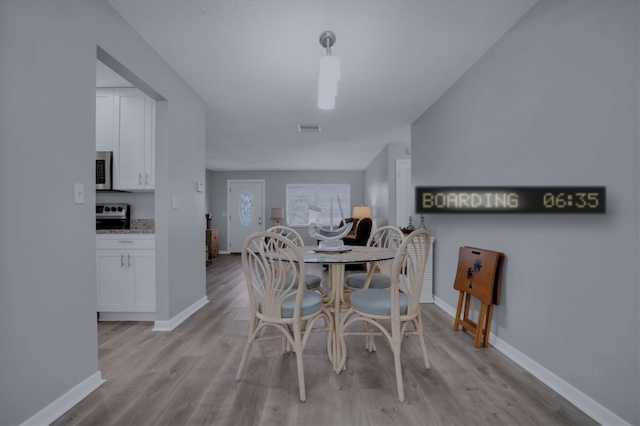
6:35
